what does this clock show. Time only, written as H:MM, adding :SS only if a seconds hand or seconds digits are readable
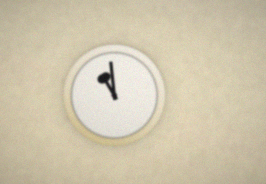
10:59
